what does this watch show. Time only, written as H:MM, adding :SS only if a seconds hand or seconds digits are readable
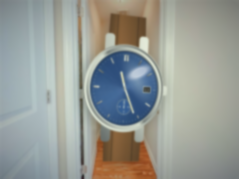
11:26
